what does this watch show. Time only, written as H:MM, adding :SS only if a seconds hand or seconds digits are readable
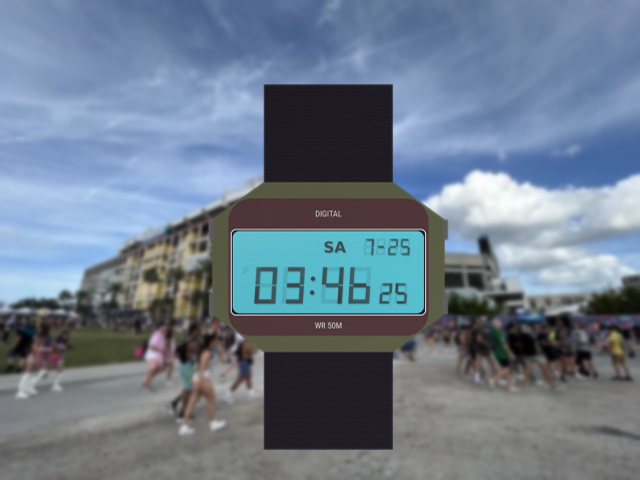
3:46:25
